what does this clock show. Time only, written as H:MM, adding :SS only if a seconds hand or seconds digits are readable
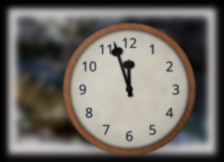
11:57
